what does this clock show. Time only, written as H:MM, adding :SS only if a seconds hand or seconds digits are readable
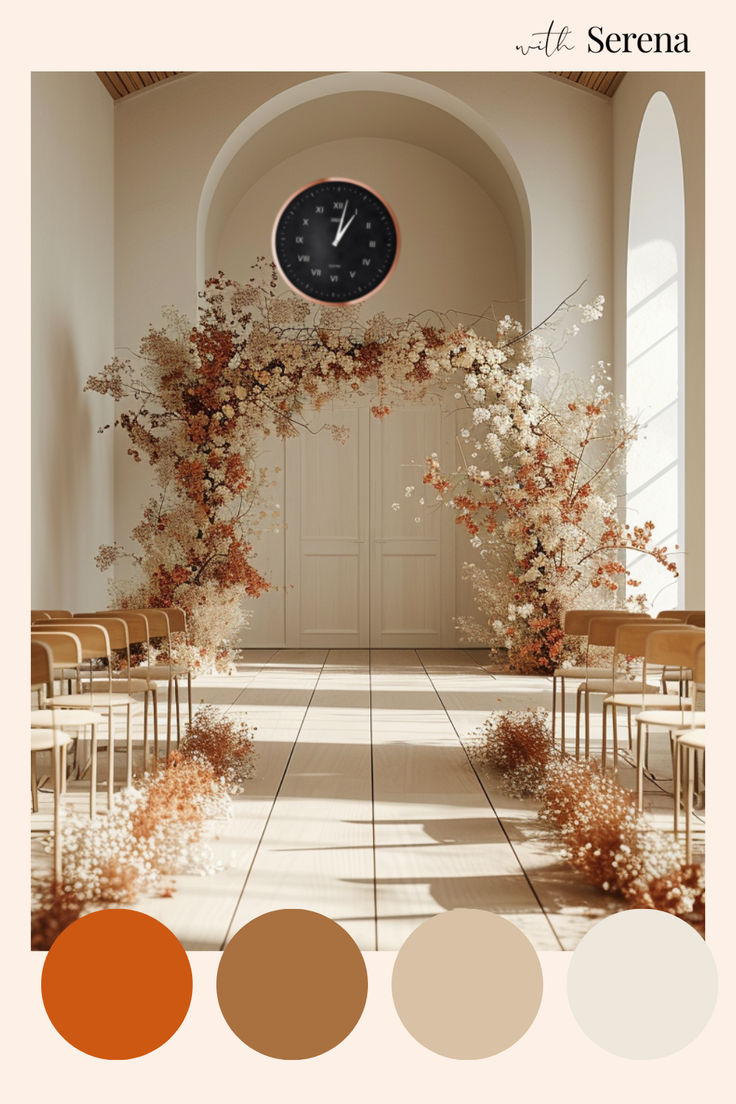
1:02
